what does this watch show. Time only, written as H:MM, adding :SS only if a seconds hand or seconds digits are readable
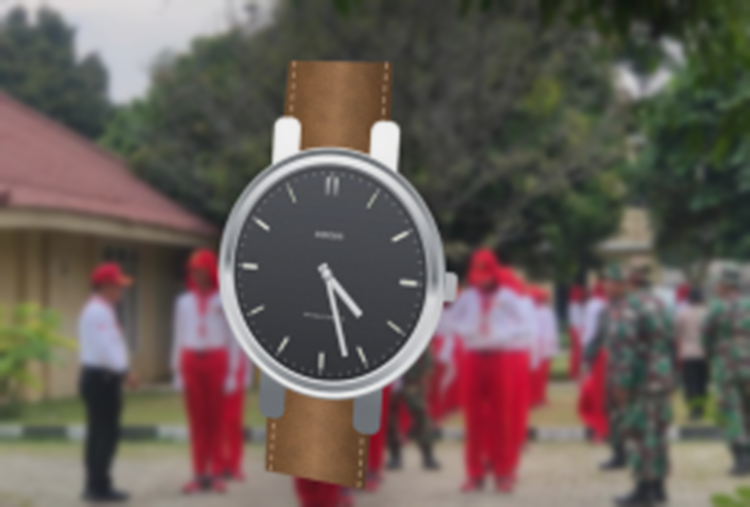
4:27
